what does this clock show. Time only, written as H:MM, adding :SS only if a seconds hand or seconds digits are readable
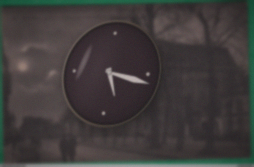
5:17
